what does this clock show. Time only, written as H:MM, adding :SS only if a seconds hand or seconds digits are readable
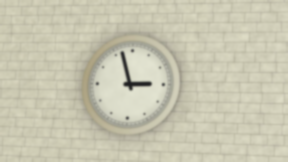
2:57
